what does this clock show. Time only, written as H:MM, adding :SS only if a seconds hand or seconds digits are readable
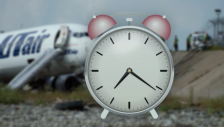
7:21
